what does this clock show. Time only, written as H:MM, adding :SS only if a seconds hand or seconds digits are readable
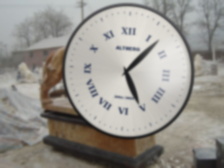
5:07
